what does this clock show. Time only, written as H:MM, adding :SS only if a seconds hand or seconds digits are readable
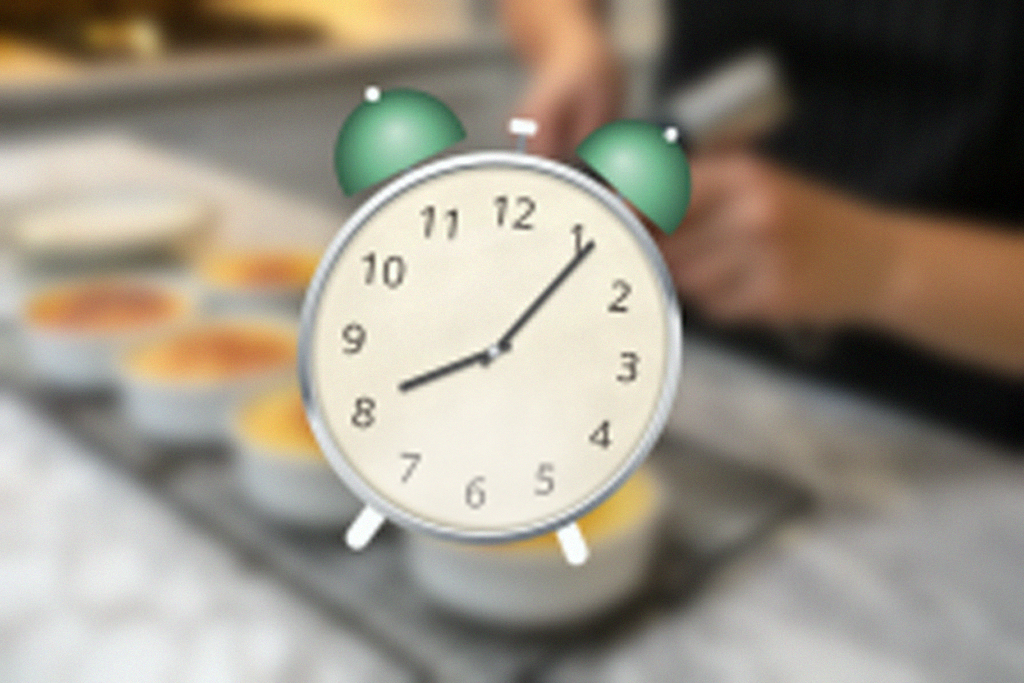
8:06
